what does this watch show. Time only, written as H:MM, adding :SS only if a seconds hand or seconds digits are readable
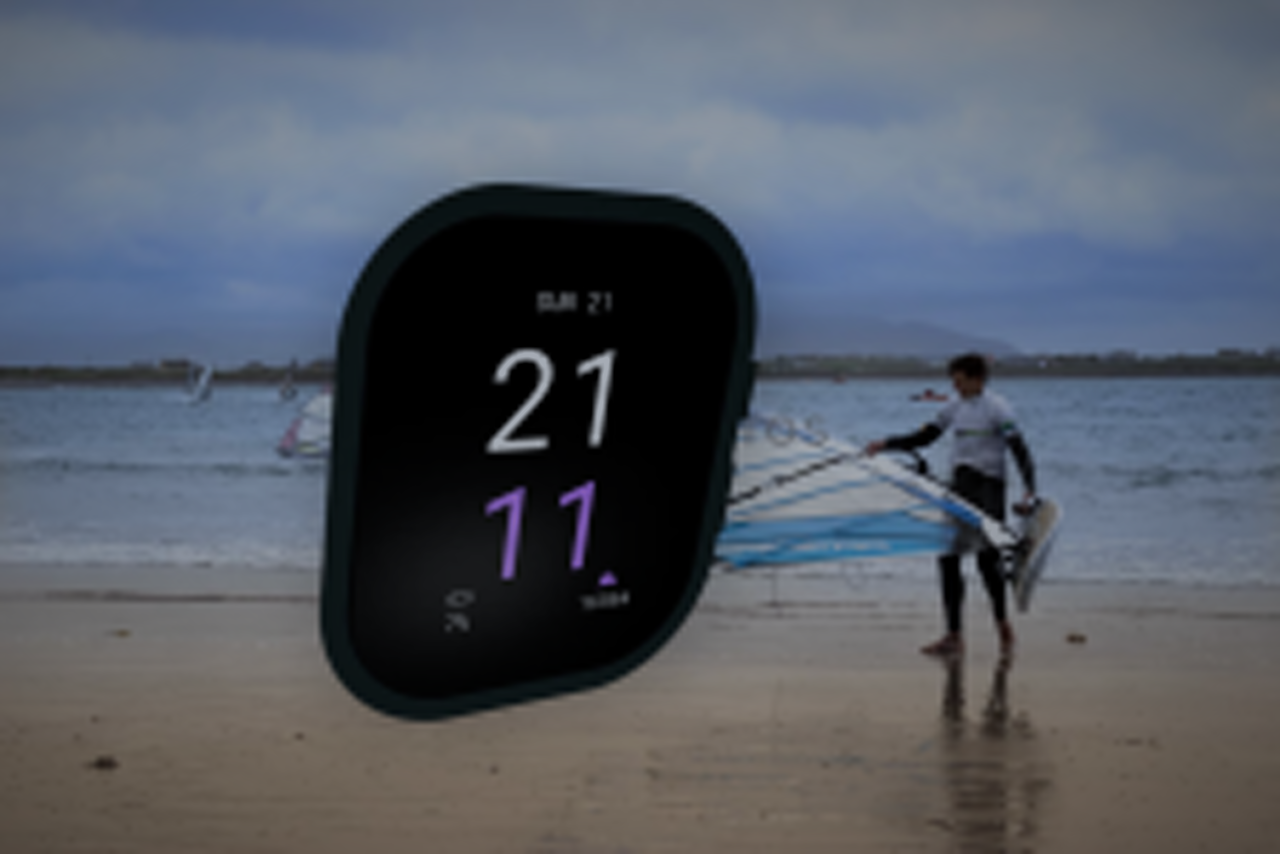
21:11
